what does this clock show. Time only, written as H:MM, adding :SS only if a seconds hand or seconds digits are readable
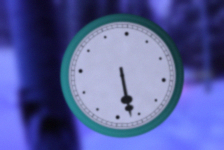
5:27
